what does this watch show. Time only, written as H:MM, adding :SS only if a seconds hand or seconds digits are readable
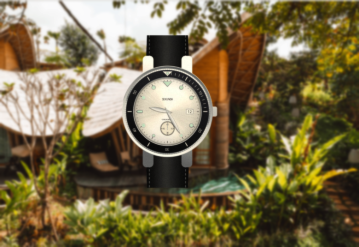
9:25
